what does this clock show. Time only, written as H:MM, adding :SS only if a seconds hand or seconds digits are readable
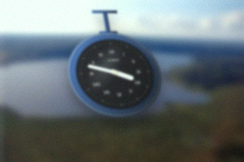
3:48
